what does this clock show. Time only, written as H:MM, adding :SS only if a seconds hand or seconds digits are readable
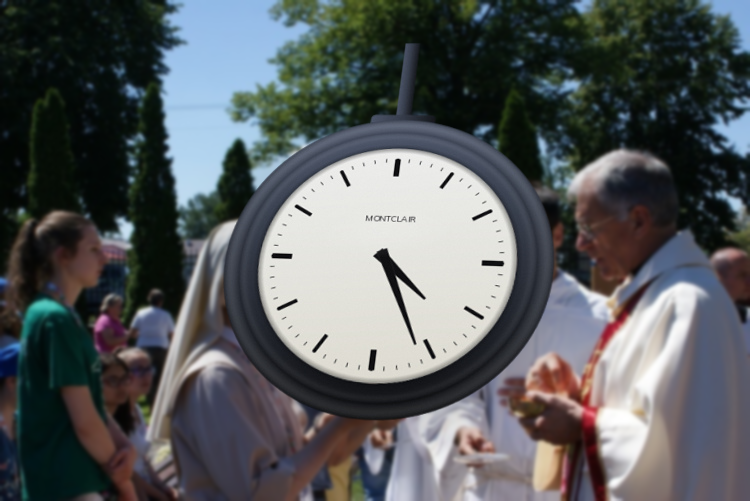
4:26
